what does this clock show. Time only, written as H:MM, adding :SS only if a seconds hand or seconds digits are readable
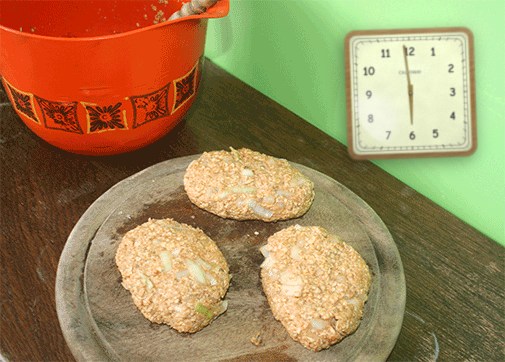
5:59
